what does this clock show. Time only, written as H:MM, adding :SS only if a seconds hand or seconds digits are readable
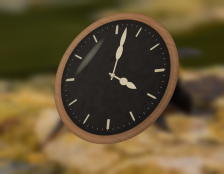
4:02
